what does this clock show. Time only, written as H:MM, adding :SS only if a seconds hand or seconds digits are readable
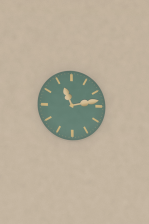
11:13
